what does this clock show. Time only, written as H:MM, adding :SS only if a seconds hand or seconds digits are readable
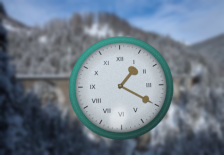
1:20
